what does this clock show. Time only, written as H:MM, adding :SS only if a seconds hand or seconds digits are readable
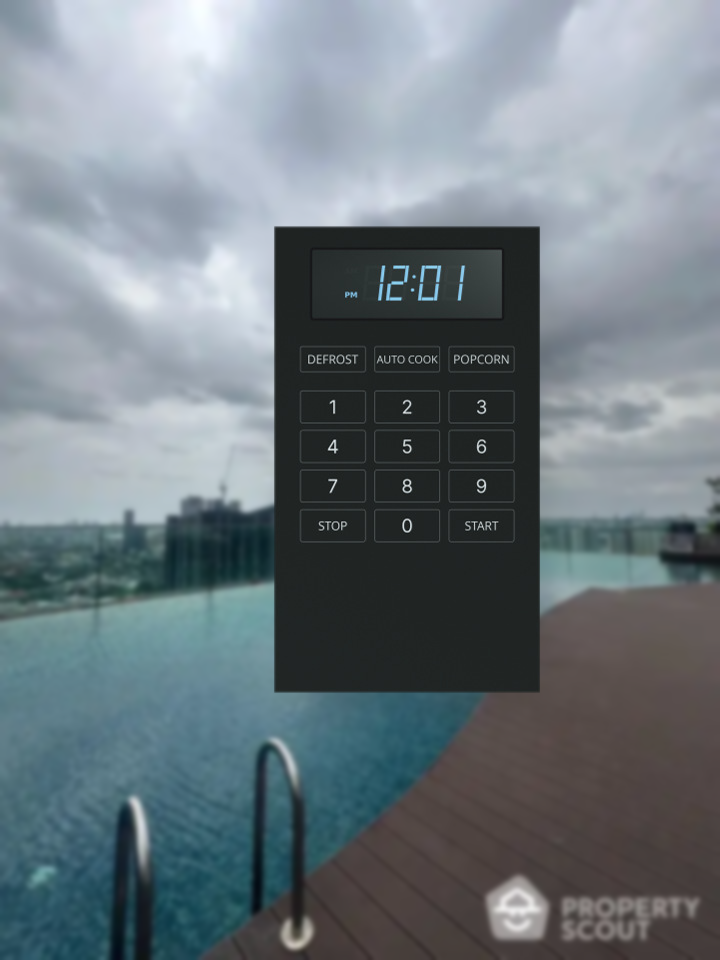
12:01
